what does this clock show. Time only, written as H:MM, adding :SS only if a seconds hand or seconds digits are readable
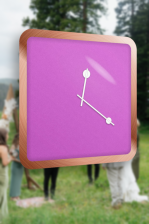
12:21
